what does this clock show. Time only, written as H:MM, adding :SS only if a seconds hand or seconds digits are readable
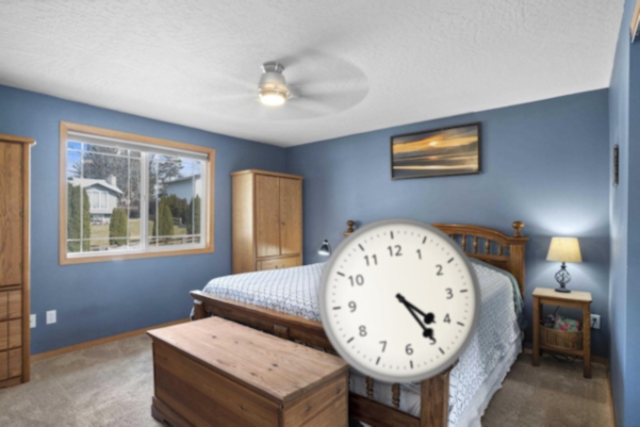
4:25
